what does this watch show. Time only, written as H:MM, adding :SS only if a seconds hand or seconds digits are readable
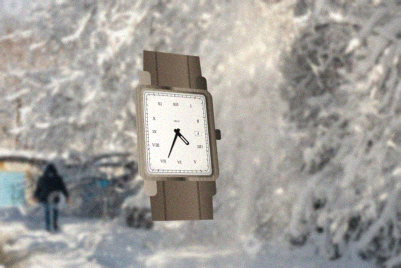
4:34
